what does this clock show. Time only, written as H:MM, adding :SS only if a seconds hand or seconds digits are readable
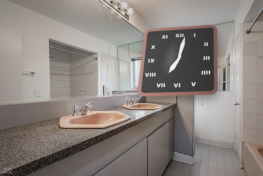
7:02
